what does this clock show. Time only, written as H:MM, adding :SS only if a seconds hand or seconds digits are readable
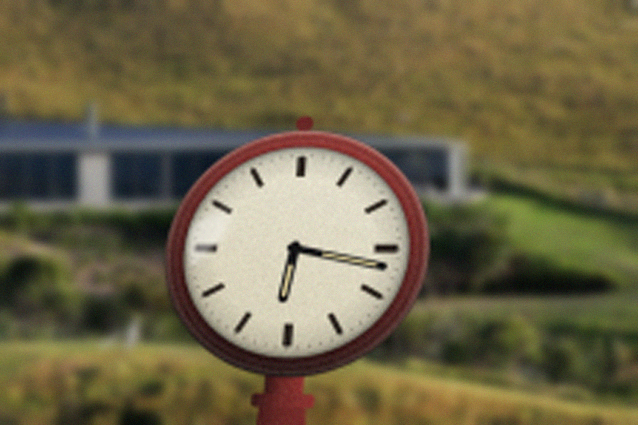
6:17
